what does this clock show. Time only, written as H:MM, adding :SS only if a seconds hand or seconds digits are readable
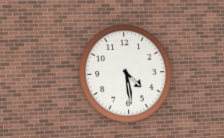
4:29
